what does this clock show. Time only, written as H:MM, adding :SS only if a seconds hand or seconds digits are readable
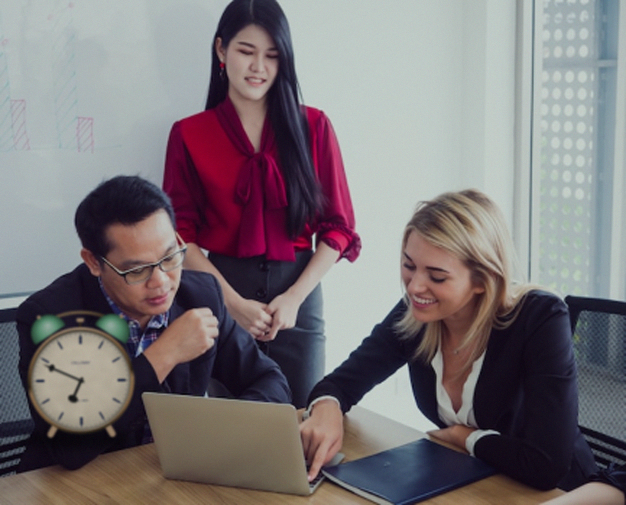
6:49
